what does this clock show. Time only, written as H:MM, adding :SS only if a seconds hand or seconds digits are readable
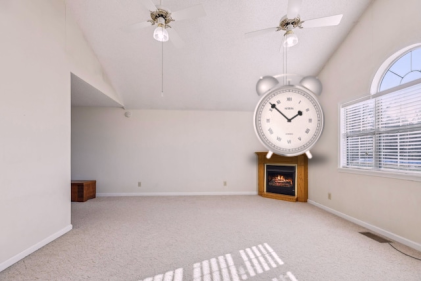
1:52
